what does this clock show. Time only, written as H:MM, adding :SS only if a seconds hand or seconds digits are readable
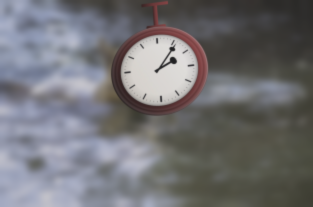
2:06
